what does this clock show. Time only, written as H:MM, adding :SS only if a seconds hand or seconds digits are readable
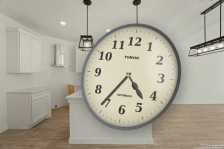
4:36
